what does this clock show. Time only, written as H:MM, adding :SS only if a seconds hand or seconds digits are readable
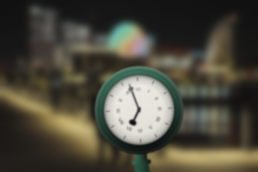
6:57
